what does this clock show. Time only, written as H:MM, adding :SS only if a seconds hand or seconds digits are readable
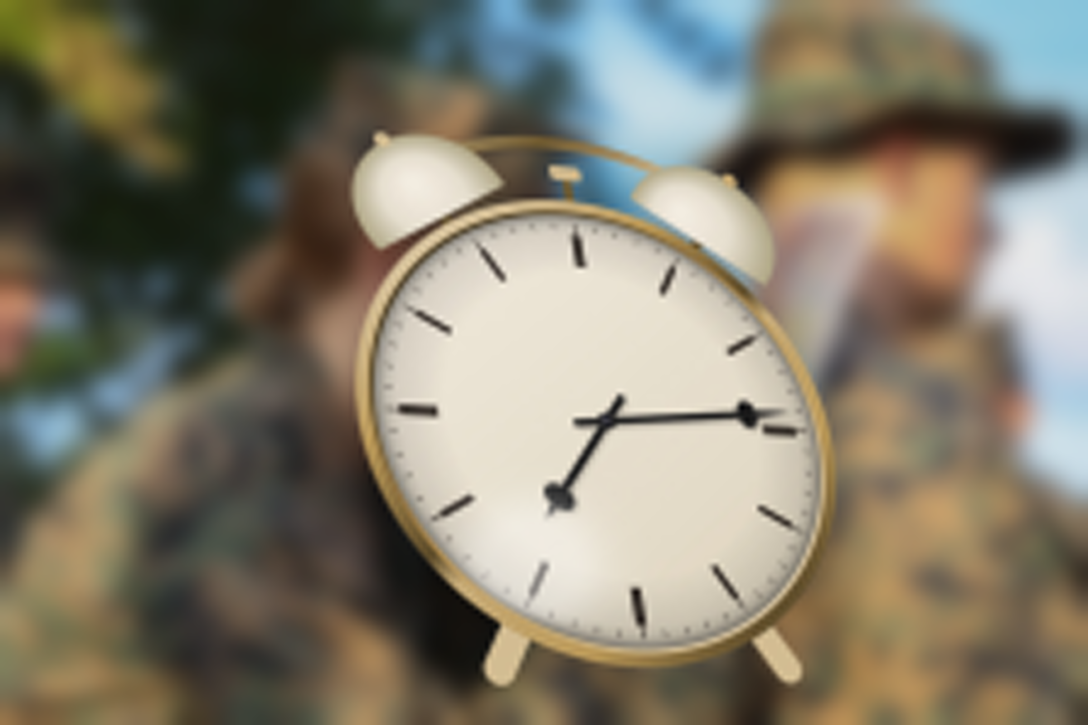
7:14
